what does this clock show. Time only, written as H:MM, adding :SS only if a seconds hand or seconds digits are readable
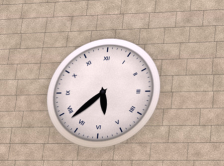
5:38
